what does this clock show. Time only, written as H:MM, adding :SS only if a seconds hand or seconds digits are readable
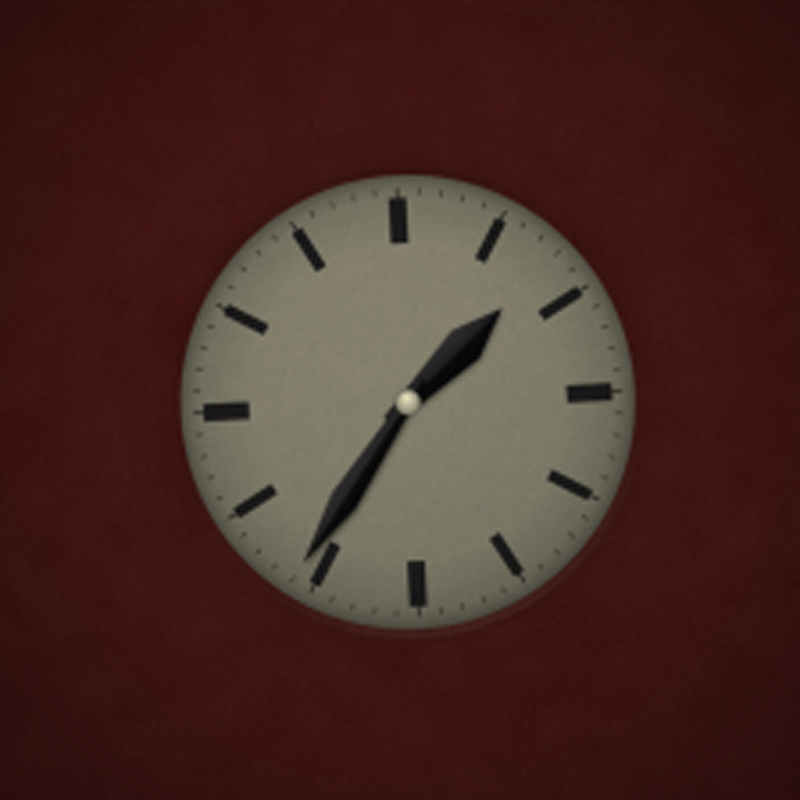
1:36
